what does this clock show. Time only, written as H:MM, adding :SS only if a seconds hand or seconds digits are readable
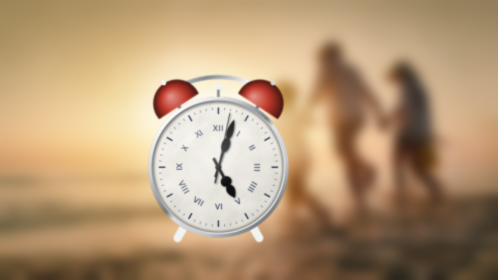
5:03:02
